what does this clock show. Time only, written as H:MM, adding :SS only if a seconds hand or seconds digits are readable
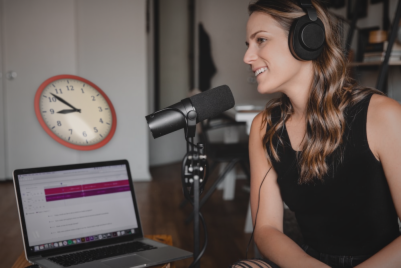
8:52
